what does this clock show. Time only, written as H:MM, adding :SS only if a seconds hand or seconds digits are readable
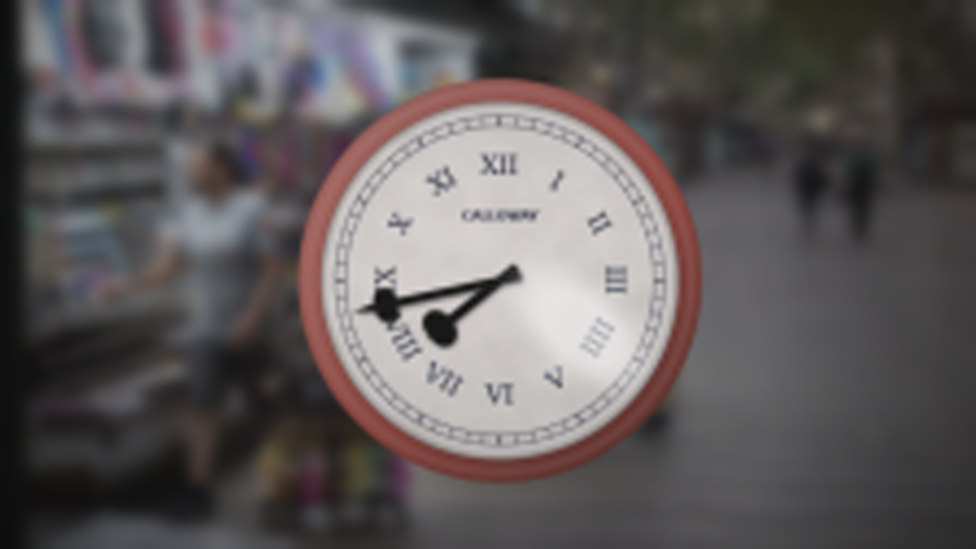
7:43
